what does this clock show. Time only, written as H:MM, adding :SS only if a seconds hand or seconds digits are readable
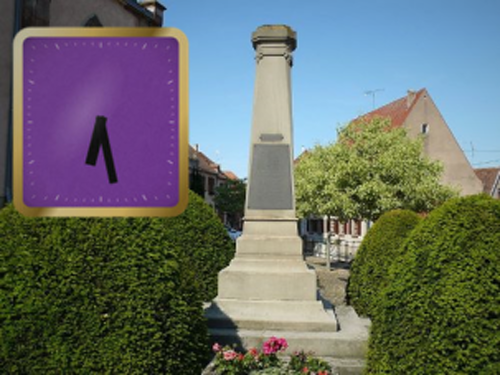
6:28
